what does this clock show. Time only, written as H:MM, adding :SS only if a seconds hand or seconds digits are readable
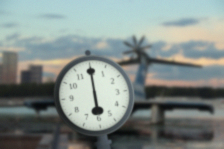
6:00
